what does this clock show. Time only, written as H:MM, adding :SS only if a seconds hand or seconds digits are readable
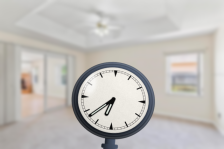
6:38
